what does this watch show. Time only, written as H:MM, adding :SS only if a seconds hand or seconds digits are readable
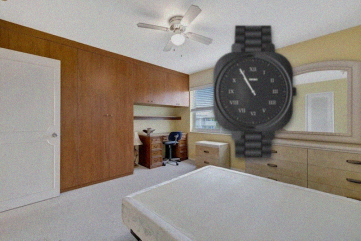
10:55
